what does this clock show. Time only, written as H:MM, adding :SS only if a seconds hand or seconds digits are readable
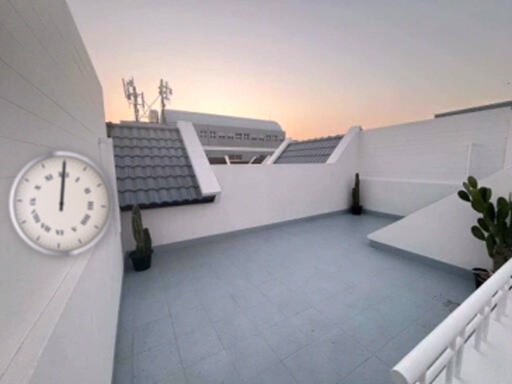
12:00
